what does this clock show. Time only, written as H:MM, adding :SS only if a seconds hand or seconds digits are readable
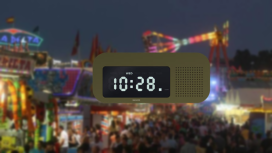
10:28
